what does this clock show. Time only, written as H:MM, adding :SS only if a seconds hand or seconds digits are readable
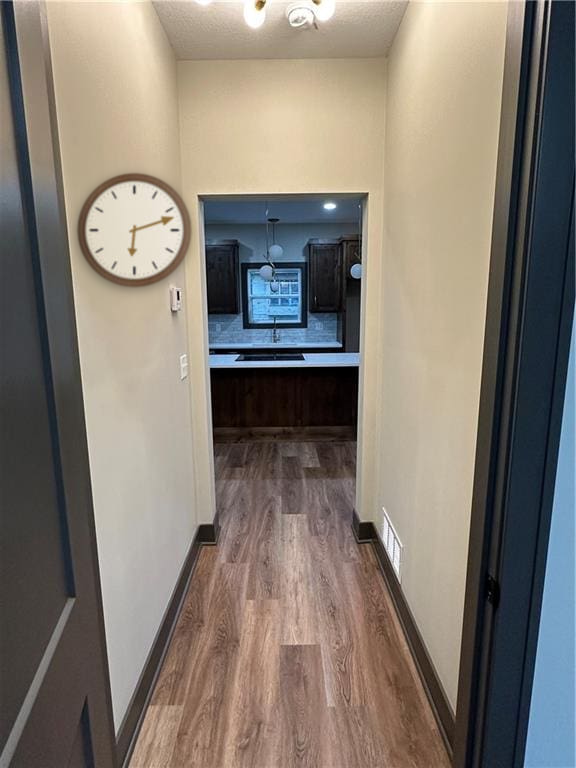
6:12
